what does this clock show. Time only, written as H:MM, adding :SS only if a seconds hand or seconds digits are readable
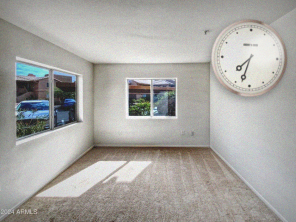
7:33
